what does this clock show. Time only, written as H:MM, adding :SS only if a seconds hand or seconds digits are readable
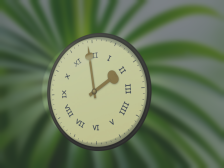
1:59
